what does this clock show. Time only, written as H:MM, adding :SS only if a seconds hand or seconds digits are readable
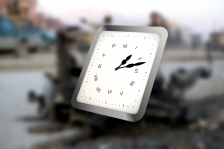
1:12
